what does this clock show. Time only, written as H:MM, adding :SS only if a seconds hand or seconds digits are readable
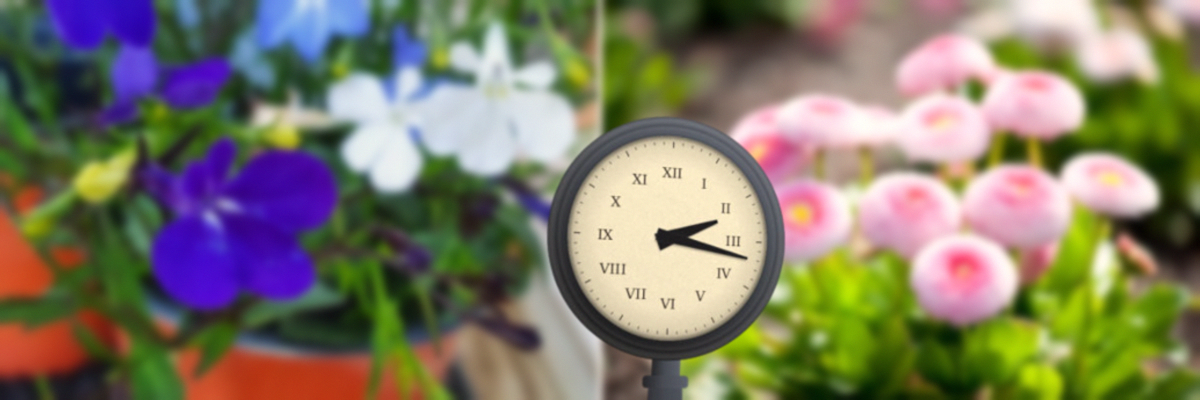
2:17
